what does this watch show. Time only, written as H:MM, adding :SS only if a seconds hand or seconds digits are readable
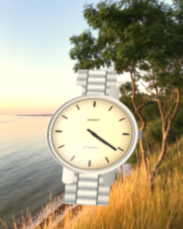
4:21
